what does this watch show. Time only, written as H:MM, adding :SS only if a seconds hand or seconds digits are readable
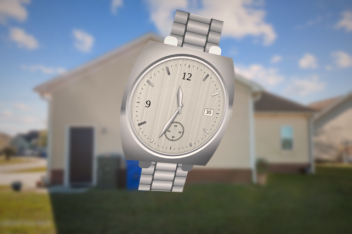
11:34
